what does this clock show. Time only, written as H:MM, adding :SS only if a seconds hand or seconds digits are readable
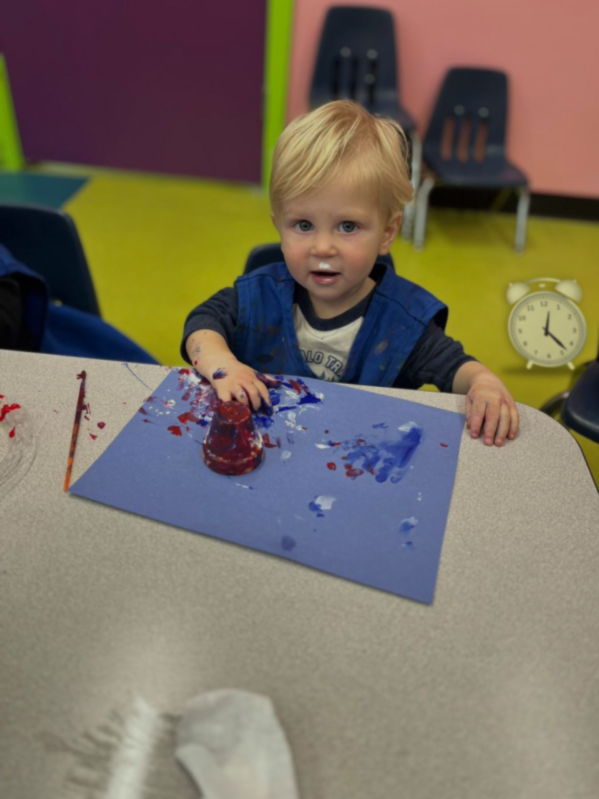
12:23
